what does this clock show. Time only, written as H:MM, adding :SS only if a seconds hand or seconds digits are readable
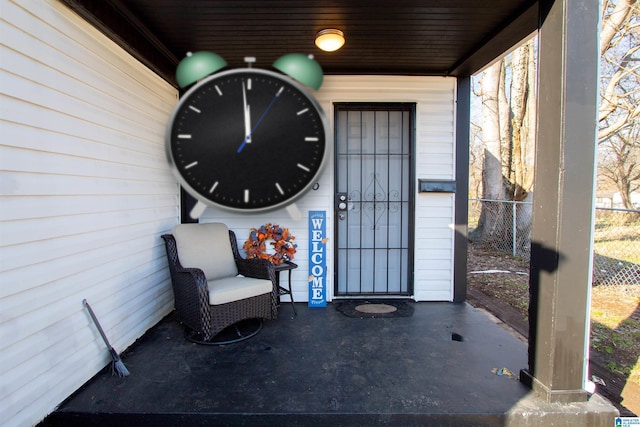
11:59:05
